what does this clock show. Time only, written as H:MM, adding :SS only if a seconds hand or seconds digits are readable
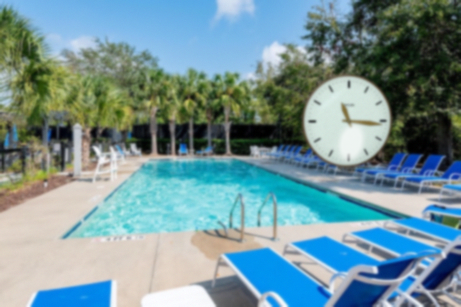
11:16
